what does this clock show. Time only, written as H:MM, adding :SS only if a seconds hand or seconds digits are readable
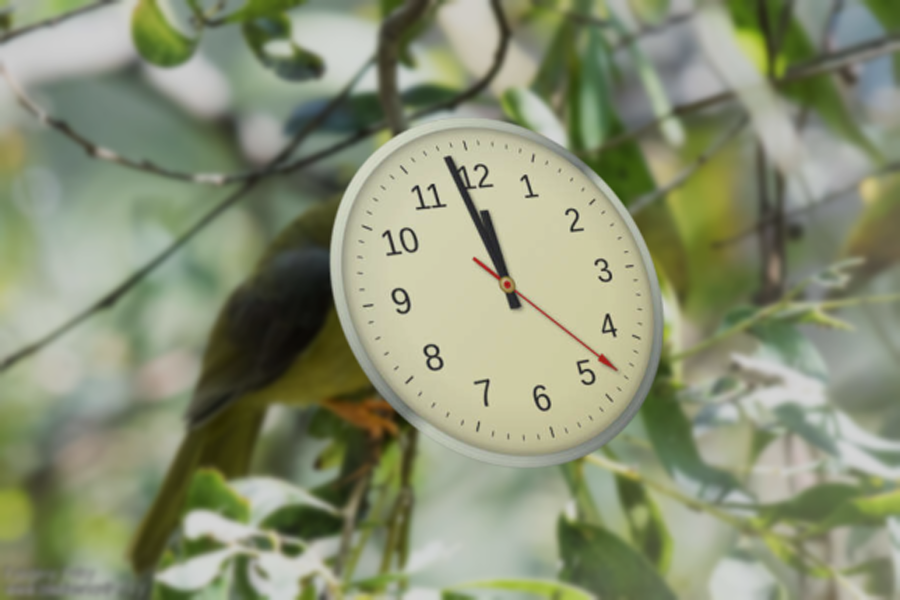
11:58:23
